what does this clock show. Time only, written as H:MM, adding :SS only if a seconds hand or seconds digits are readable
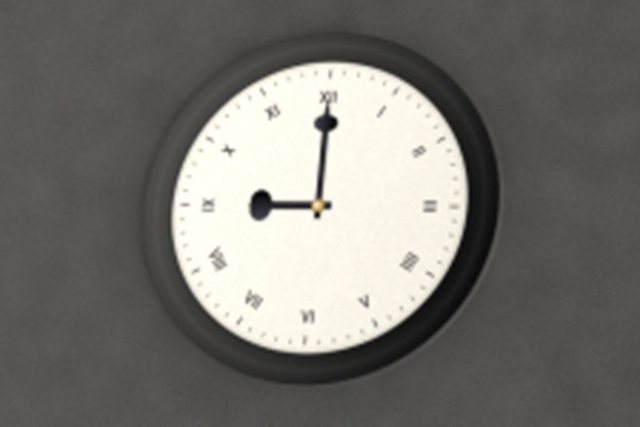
9:00
